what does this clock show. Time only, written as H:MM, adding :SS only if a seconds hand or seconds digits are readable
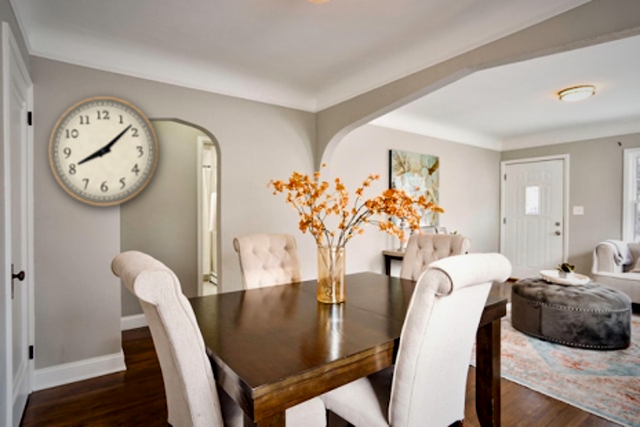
8:08
